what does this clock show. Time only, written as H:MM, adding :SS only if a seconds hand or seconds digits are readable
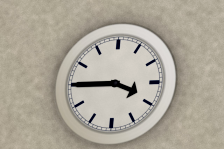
3:45
